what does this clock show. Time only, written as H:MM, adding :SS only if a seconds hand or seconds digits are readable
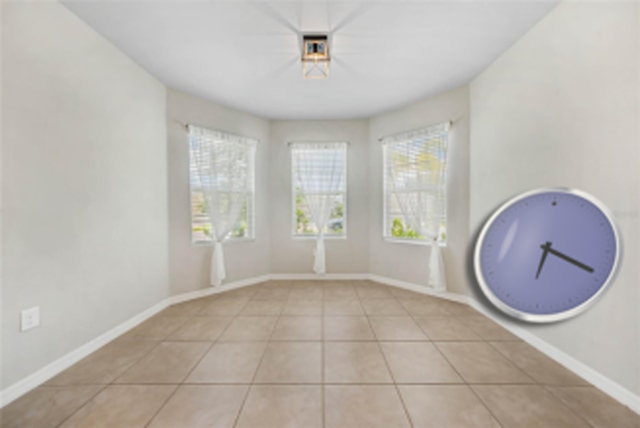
6:19
